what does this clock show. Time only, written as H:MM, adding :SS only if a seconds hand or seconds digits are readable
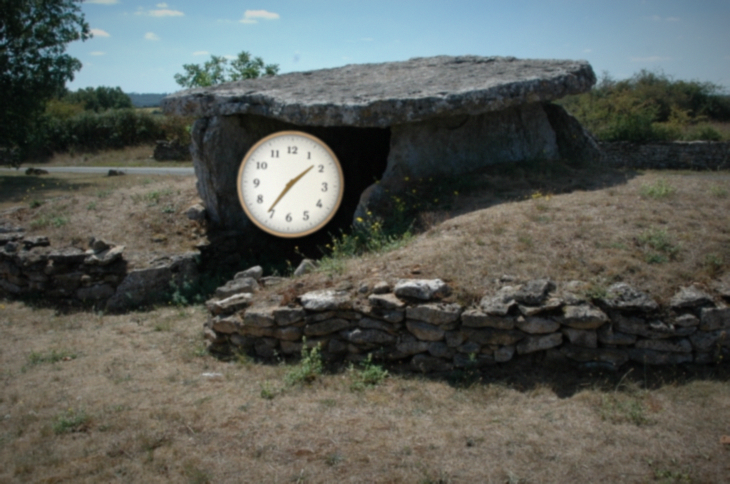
1:36
